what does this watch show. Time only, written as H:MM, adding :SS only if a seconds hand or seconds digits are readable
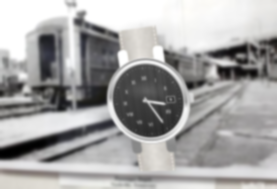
3:25
